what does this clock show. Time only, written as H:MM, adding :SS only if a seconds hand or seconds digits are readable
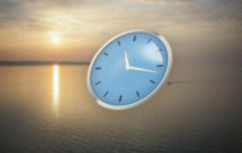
11:17
